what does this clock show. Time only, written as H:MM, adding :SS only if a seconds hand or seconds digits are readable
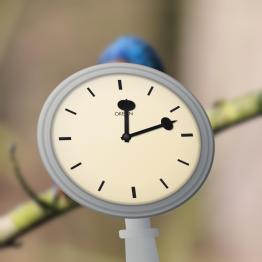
12:12
